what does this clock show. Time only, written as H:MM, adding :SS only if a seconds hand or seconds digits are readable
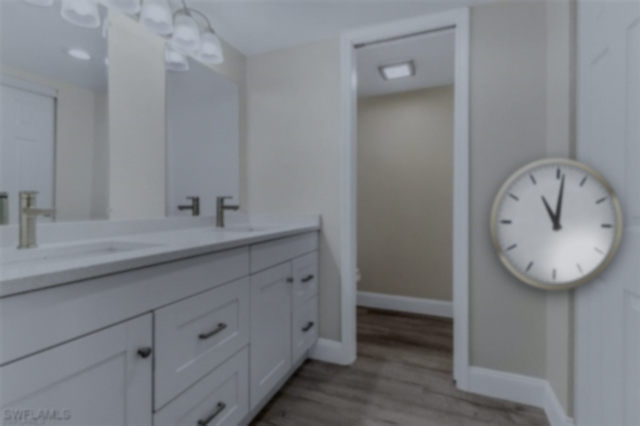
11:01
